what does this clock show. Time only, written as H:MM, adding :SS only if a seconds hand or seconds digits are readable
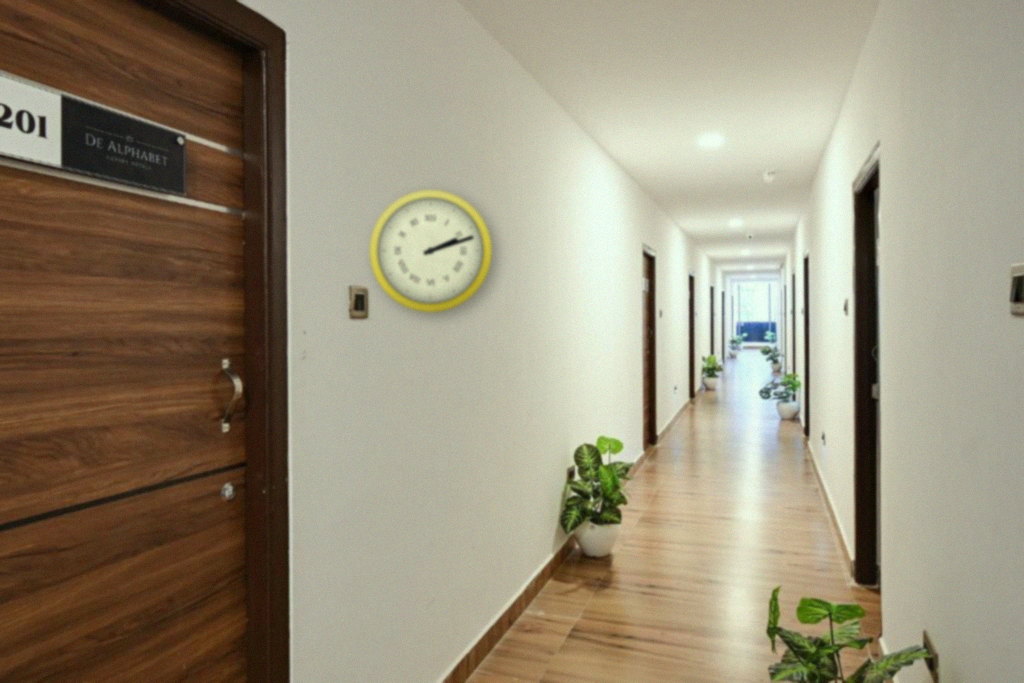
2:12
